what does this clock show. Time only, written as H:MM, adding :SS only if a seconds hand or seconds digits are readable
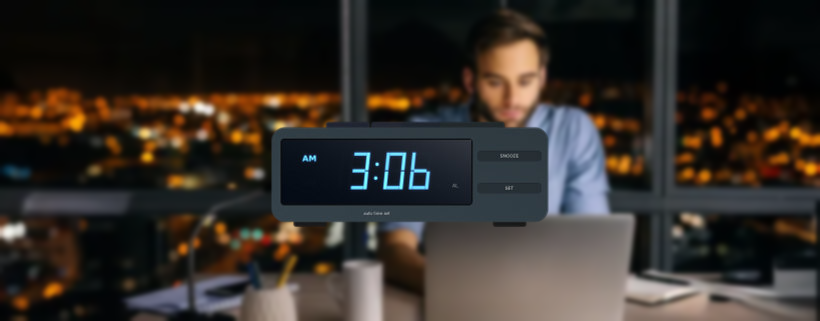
3:06
